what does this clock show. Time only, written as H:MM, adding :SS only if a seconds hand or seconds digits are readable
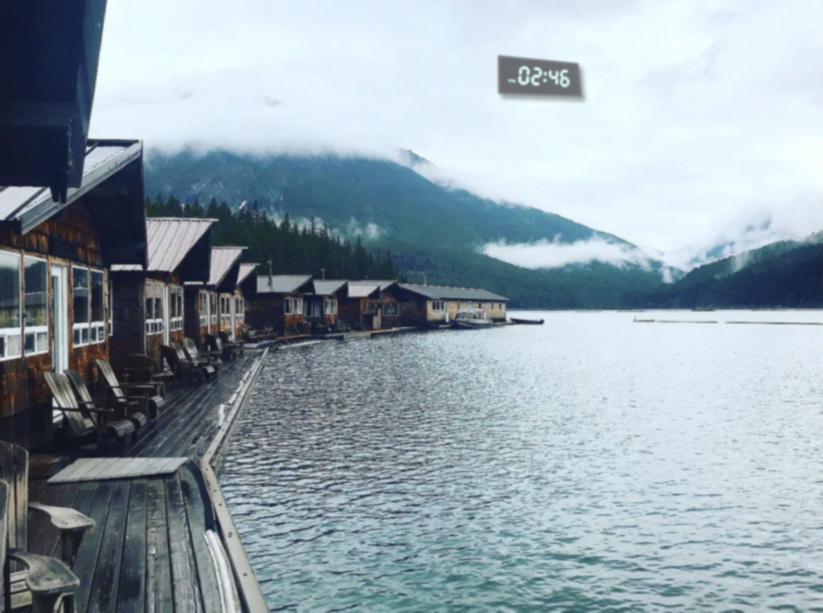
2:46
